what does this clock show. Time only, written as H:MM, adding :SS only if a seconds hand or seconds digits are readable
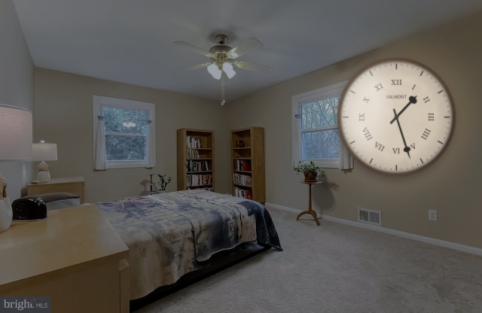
1:27
